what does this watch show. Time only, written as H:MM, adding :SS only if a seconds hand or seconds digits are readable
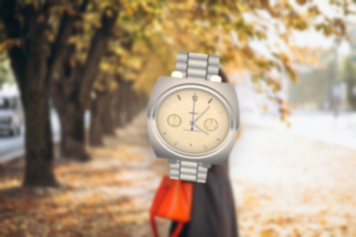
4:06
